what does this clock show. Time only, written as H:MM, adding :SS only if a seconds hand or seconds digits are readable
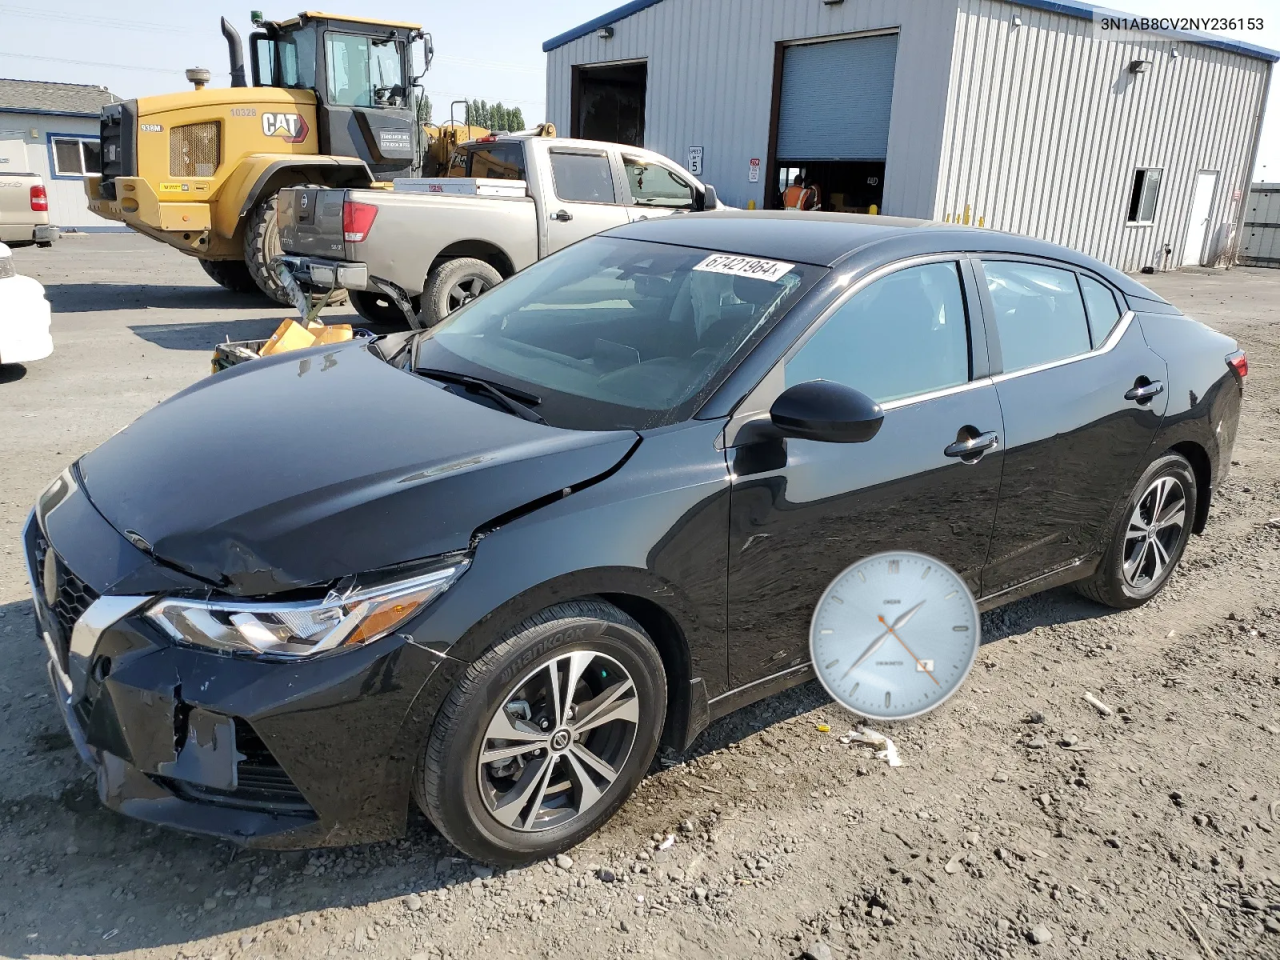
1:37:23
